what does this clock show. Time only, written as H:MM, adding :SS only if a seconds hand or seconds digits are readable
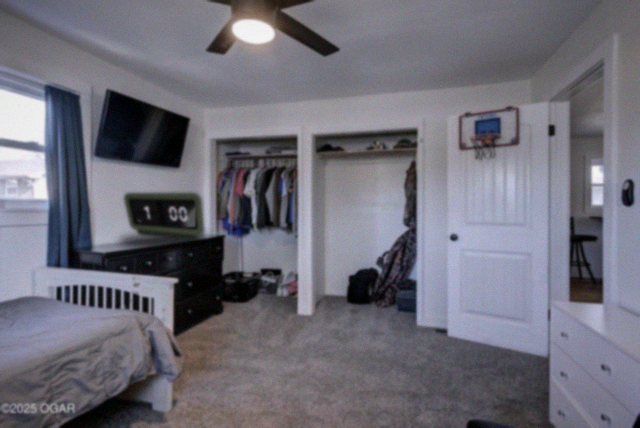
1:00
